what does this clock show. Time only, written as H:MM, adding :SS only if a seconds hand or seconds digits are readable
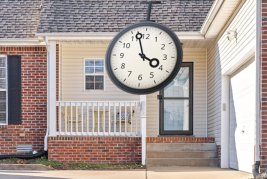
3:57
